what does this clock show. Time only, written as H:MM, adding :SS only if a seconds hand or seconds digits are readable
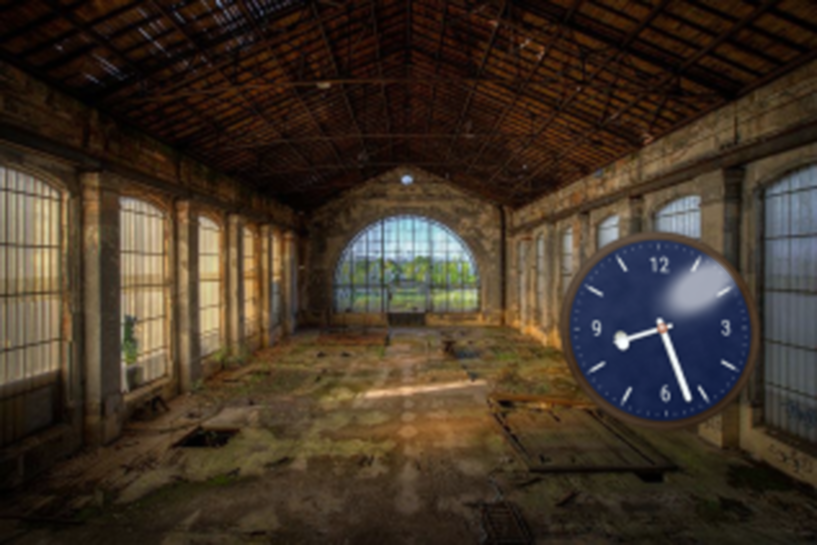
8:27
